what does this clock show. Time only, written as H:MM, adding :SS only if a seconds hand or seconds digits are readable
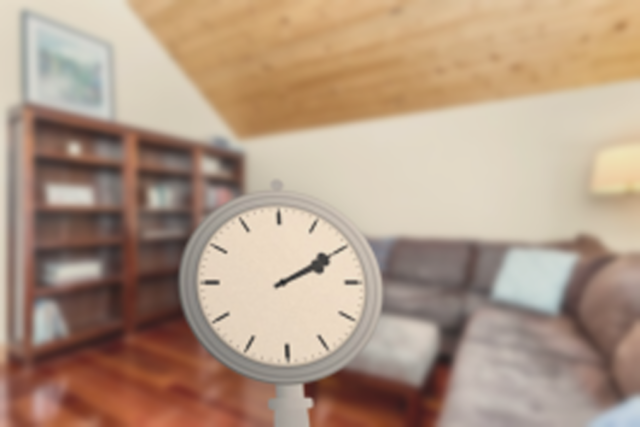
2:10
